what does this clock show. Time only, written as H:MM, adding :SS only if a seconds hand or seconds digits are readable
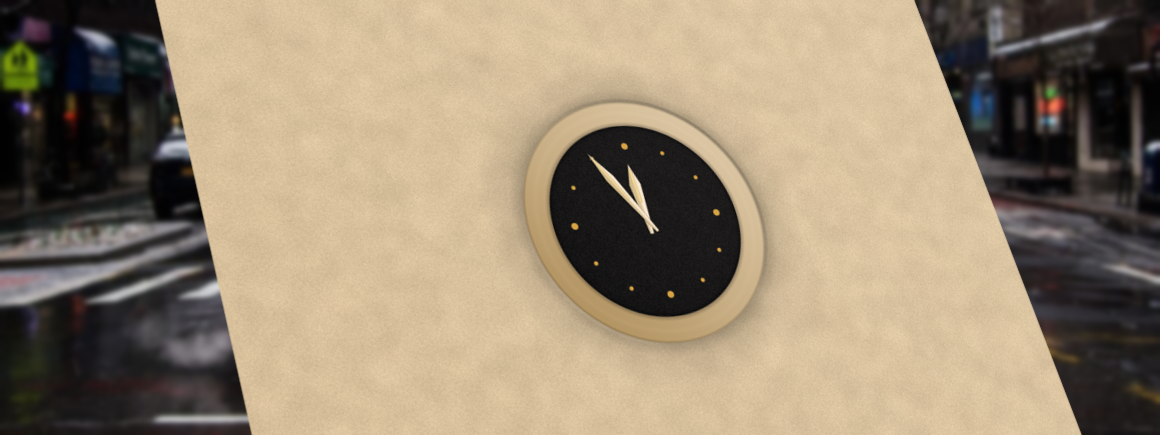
11:55
